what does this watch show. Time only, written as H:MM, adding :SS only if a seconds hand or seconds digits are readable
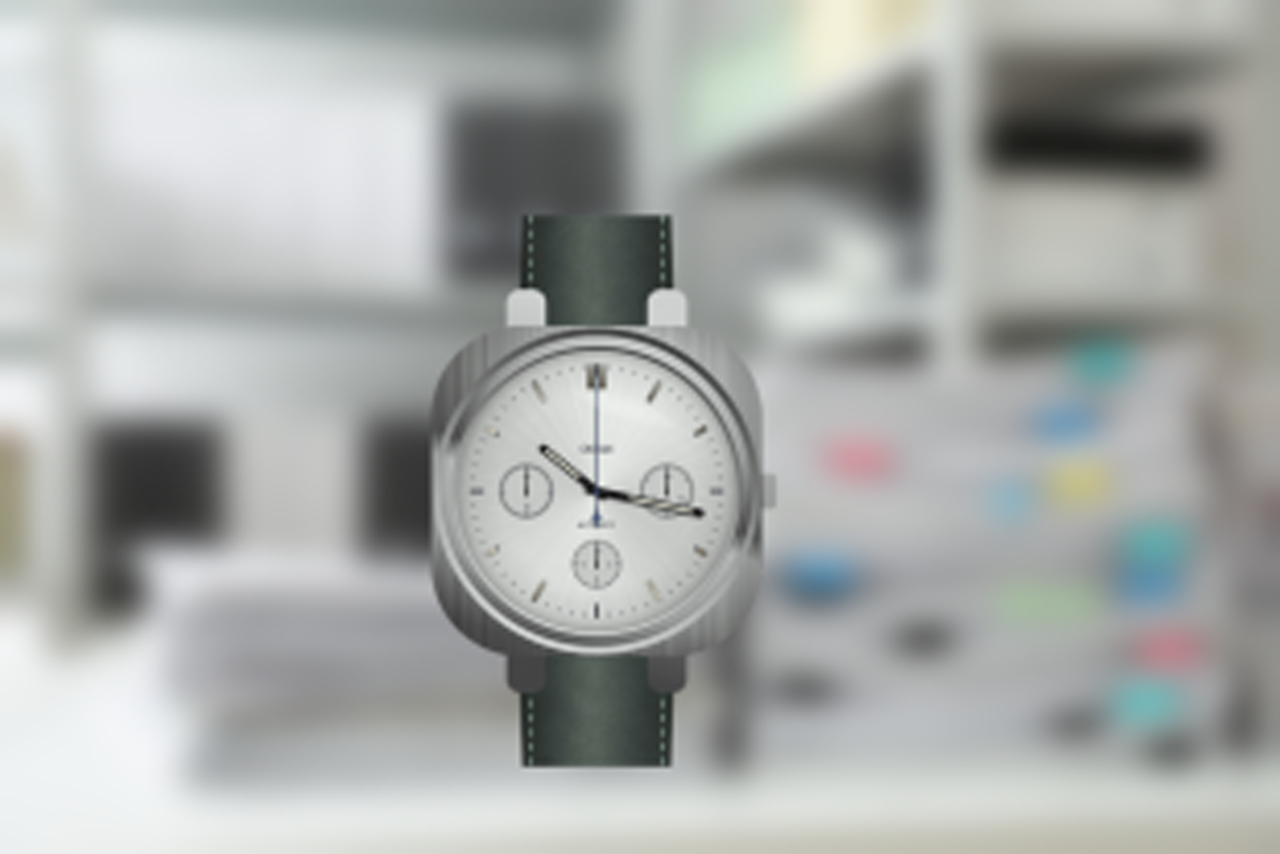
10:17
